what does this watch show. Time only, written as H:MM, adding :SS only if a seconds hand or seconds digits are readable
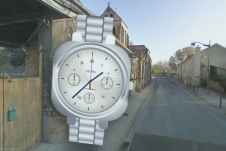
1:37
